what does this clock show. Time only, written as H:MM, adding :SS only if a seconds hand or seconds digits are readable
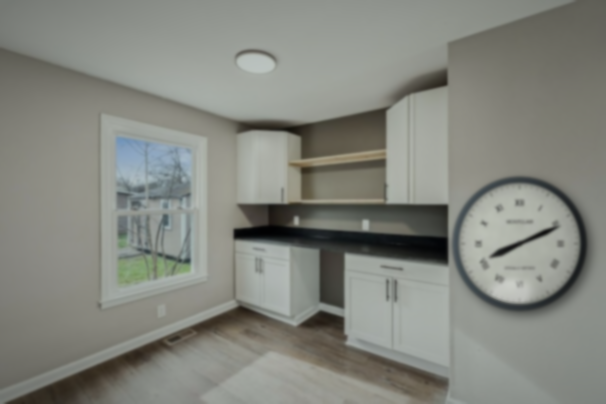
8:11
